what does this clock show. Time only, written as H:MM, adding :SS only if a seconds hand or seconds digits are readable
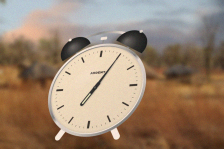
7:05
